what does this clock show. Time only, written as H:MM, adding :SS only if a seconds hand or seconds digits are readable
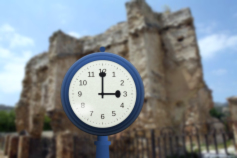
3:00
